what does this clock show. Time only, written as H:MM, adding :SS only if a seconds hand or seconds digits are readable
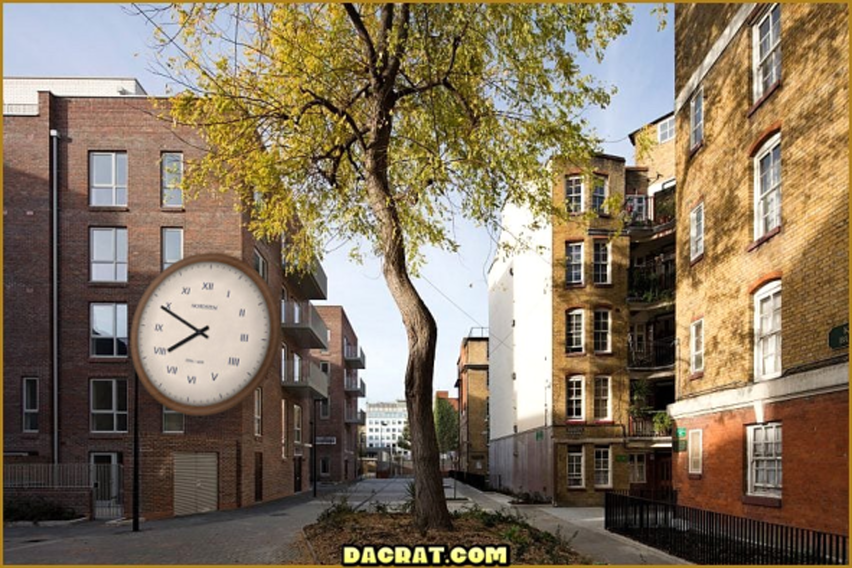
7:49
